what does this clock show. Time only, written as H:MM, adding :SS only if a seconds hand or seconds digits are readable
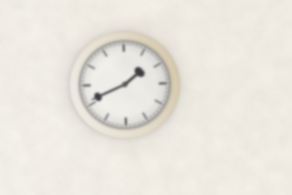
1:41
